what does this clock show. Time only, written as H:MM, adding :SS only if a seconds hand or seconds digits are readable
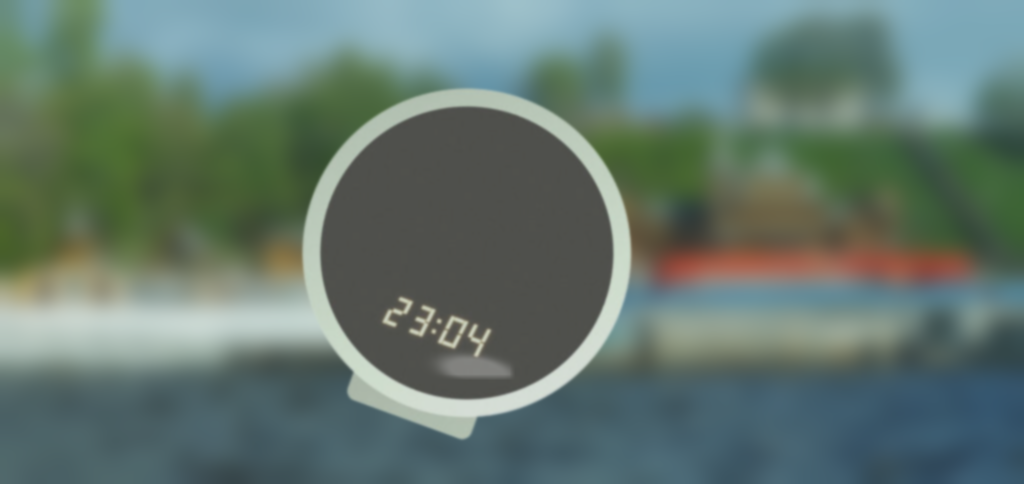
23:04
